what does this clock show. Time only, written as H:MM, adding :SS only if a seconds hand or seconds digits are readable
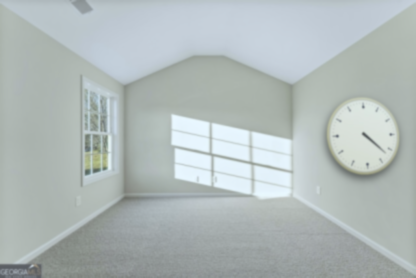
4:22
